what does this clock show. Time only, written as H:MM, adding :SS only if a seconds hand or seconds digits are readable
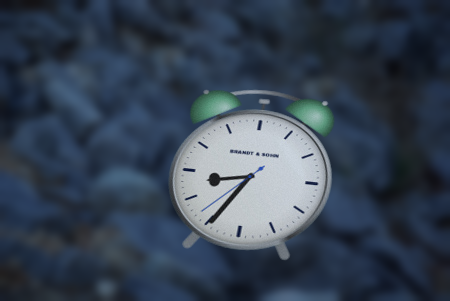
8:34:37
